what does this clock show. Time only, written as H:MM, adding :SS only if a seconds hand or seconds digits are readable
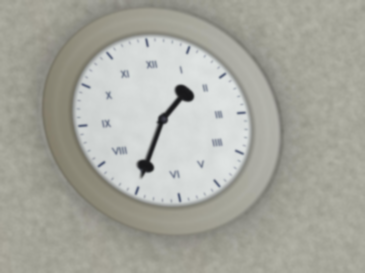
1:35
